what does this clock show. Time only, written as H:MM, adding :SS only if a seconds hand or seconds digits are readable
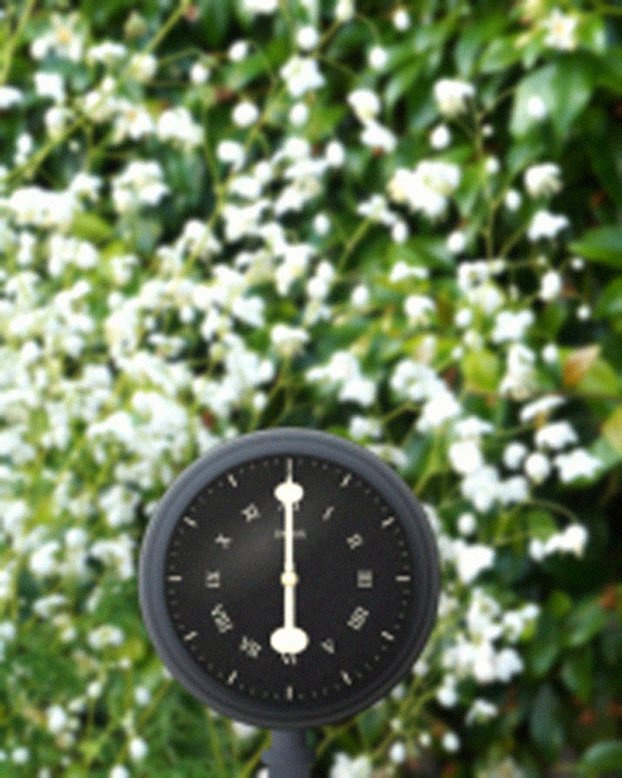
6:00
